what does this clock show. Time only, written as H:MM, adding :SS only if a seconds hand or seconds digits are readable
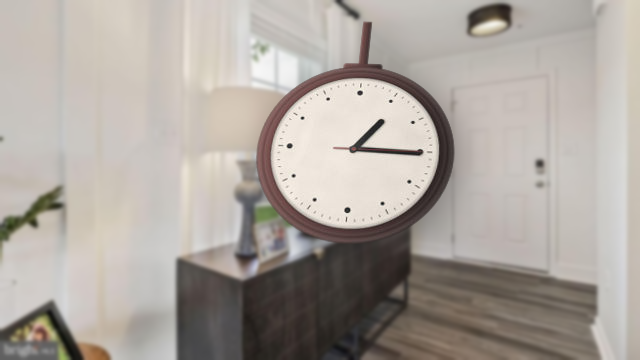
1:15:15
